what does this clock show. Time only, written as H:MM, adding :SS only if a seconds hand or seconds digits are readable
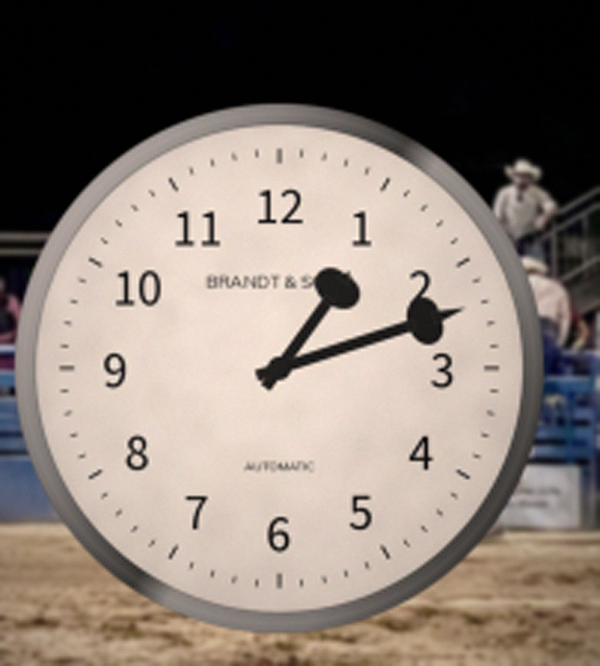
1:12
